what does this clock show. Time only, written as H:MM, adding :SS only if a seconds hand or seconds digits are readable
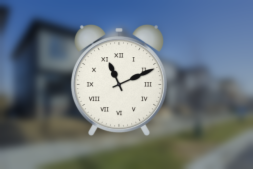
11:11
